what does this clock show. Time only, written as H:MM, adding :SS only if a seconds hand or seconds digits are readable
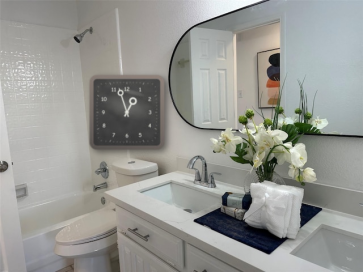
12:57
